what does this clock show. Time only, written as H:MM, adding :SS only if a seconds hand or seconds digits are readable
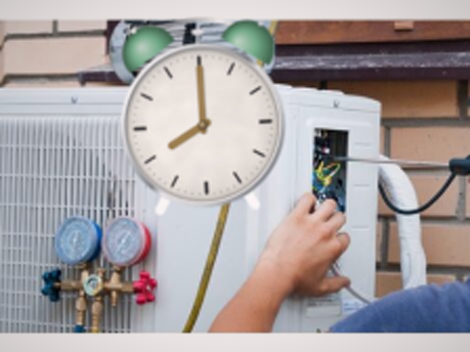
8:00
